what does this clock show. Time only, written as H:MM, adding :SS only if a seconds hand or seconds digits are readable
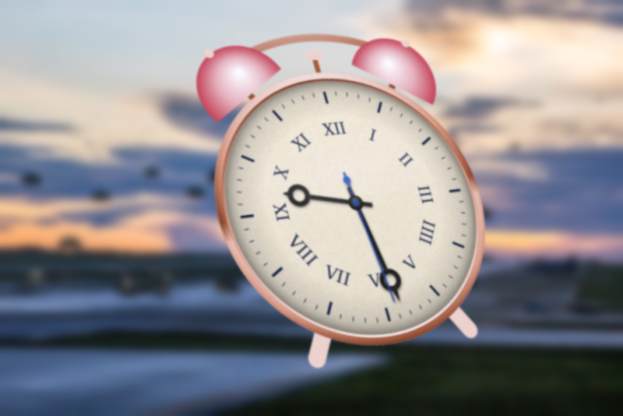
9:28:29
